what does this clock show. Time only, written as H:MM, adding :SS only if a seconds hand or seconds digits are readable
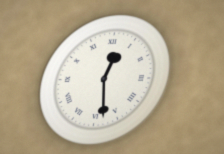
12:28
